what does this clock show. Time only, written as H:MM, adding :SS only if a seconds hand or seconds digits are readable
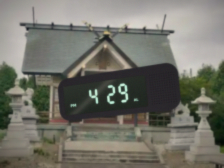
4:29
